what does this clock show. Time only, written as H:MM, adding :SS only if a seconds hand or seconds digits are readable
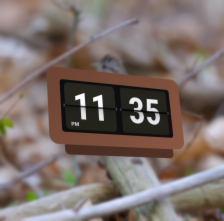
11:35
